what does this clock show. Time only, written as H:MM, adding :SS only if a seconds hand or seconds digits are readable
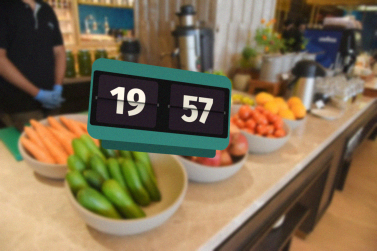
19:57
